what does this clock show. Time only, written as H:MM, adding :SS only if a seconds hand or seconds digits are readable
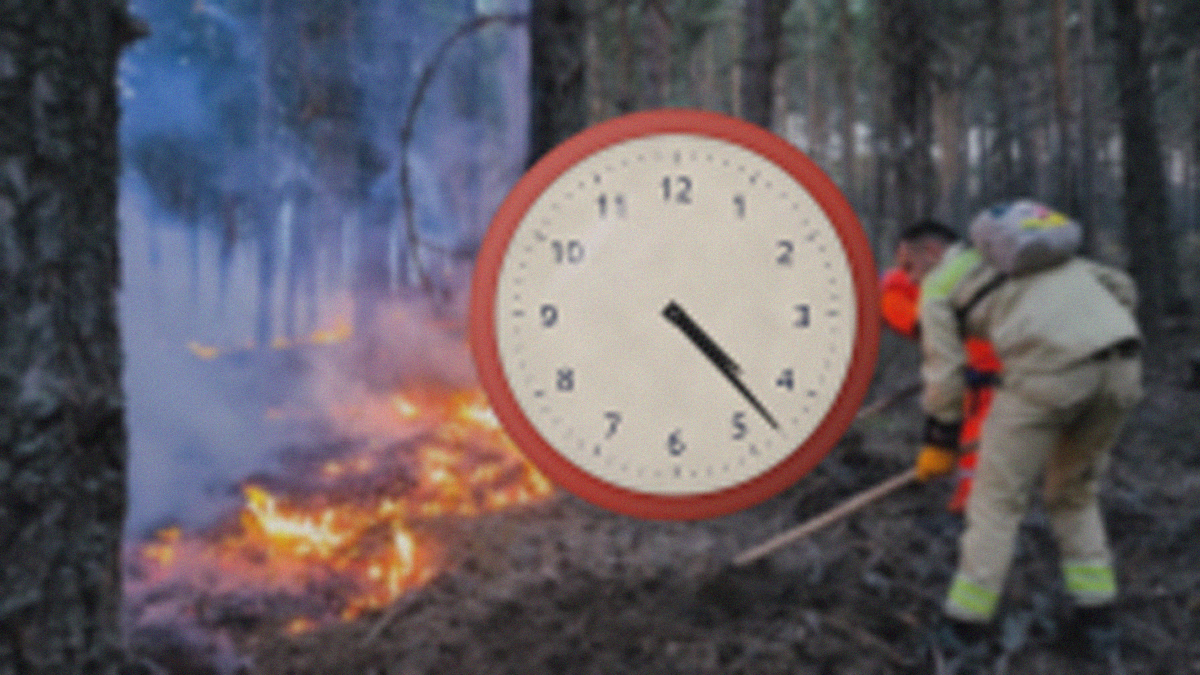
4:23
